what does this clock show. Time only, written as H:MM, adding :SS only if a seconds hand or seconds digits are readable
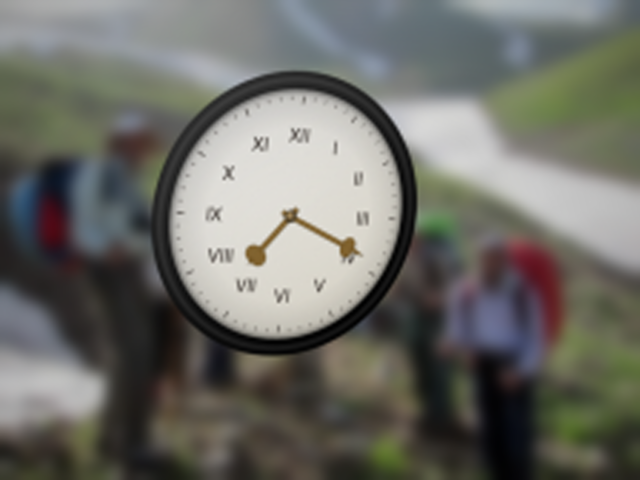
7:19
